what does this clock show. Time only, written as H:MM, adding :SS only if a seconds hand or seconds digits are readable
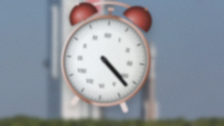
4:22
